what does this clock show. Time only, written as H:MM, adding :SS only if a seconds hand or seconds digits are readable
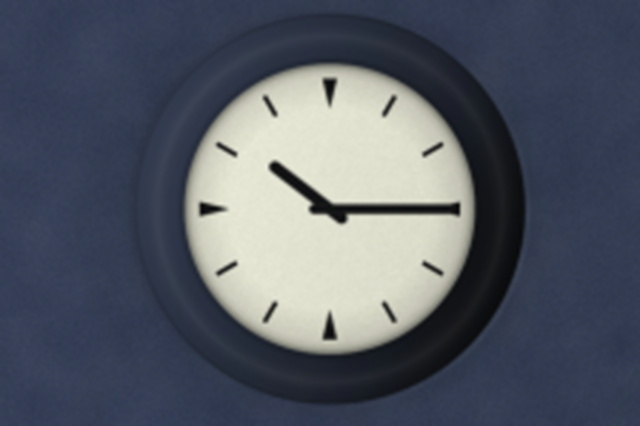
10:15
